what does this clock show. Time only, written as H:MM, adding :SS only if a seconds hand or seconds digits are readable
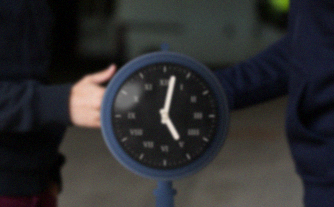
5:02
